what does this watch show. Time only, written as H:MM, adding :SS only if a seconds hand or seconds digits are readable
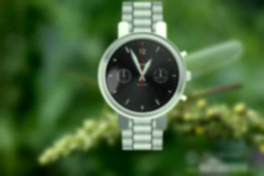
12:56
